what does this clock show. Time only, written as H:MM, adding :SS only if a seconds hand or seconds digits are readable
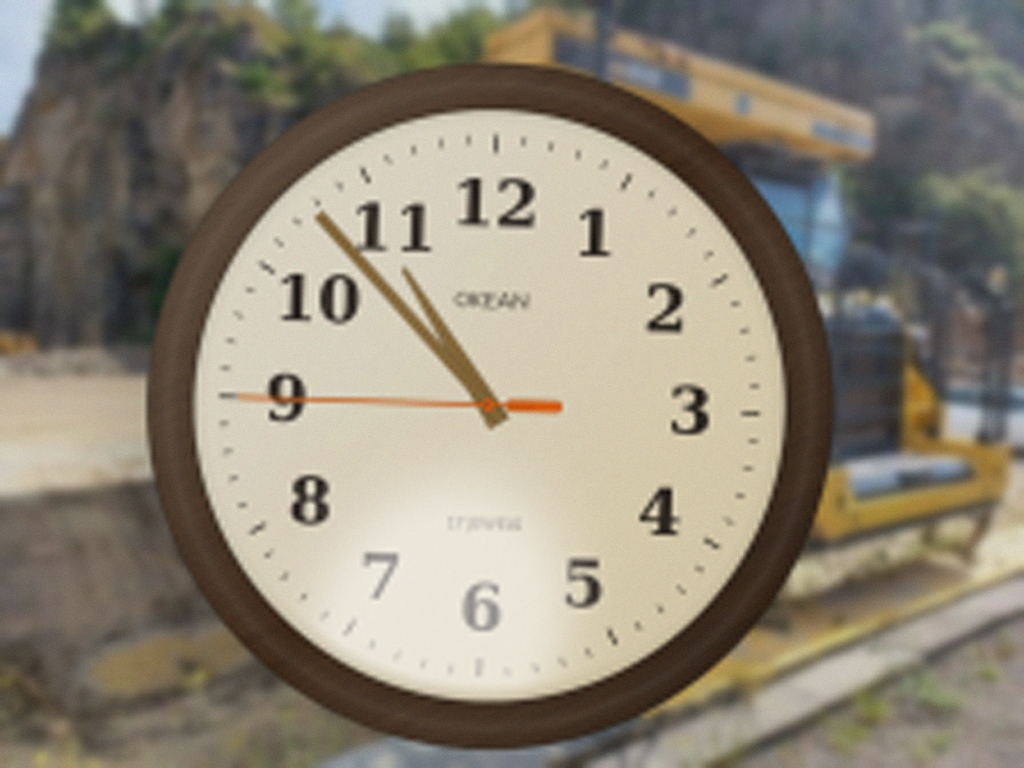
10:52:45
